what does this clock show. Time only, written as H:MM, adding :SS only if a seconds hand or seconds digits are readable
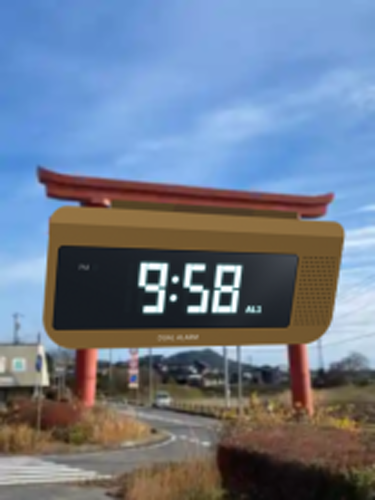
9:58
